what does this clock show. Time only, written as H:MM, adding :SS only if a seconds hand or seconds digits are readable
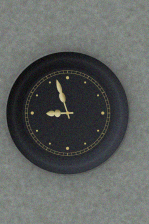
8:57
